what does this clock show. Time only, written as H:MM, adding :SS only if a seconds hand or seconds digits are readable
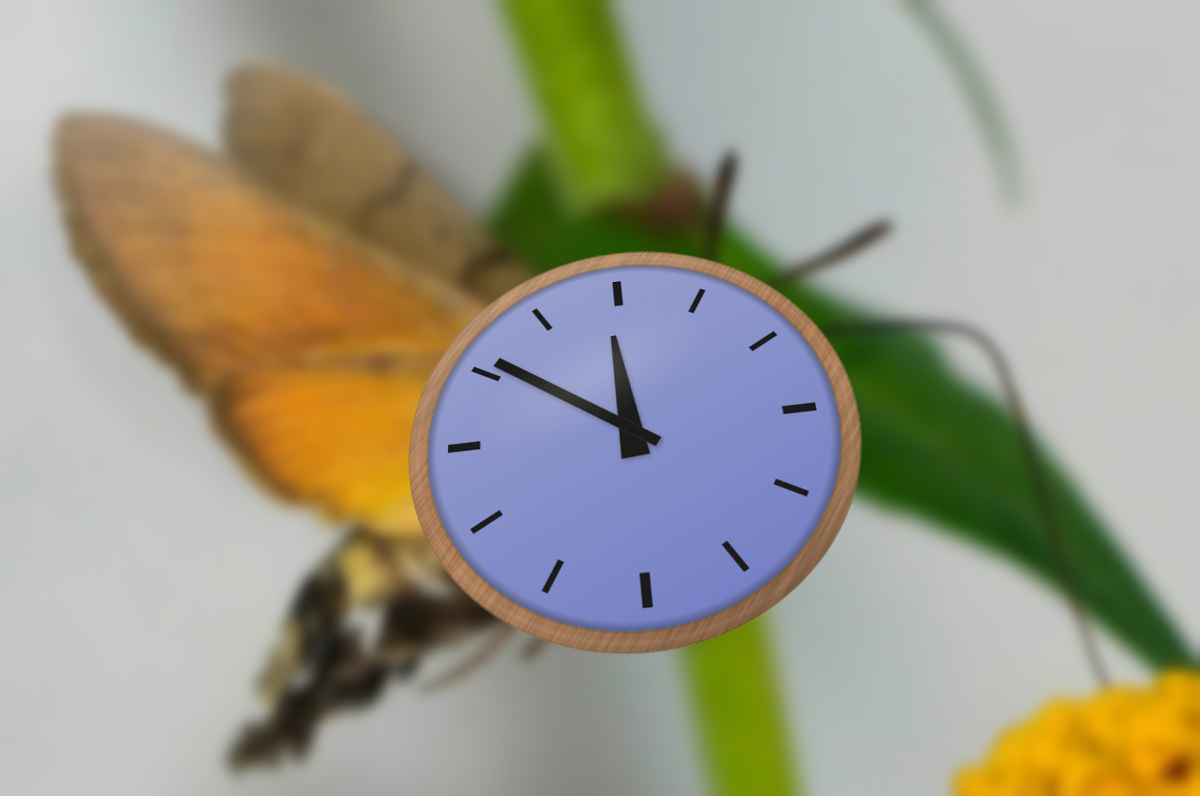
11:51
